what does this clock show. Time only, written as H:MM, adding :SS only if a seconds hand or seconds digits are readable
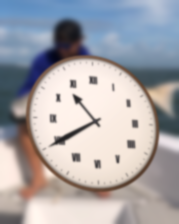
10:40
